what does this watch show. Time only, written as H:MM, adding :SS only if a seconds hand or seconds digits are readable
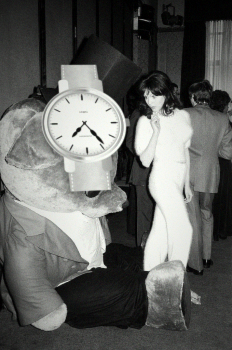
7:24
